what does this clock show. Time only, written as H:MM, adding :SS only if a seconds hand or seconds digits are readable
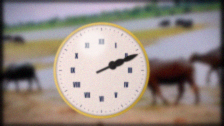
2:11
